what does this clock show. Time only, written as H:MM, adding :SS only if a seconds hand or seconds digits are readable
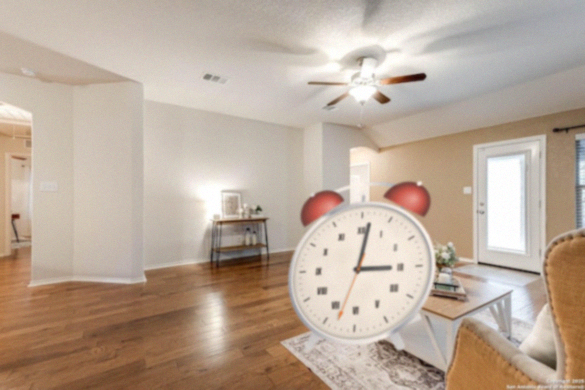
3:01:33
